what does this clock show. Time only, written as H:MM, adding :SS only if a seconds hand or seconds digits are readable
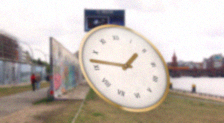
1:47
